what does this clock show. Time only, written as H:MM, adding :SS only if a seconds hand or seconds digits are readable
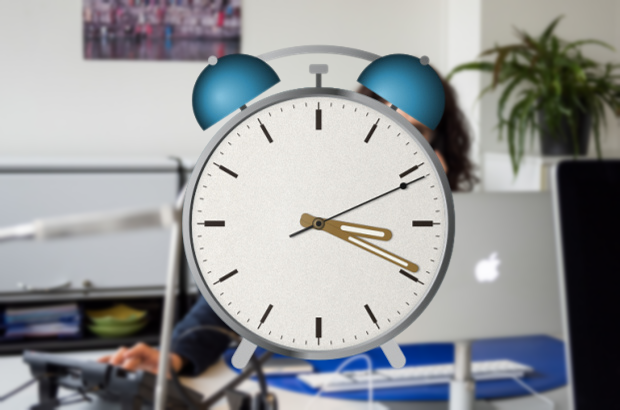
3:19:11
